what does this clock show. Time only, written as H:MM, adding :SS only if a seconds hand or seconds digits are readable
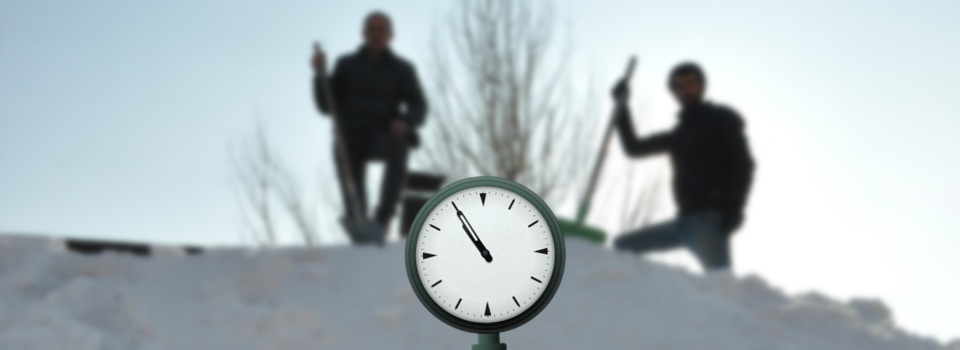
10:55
